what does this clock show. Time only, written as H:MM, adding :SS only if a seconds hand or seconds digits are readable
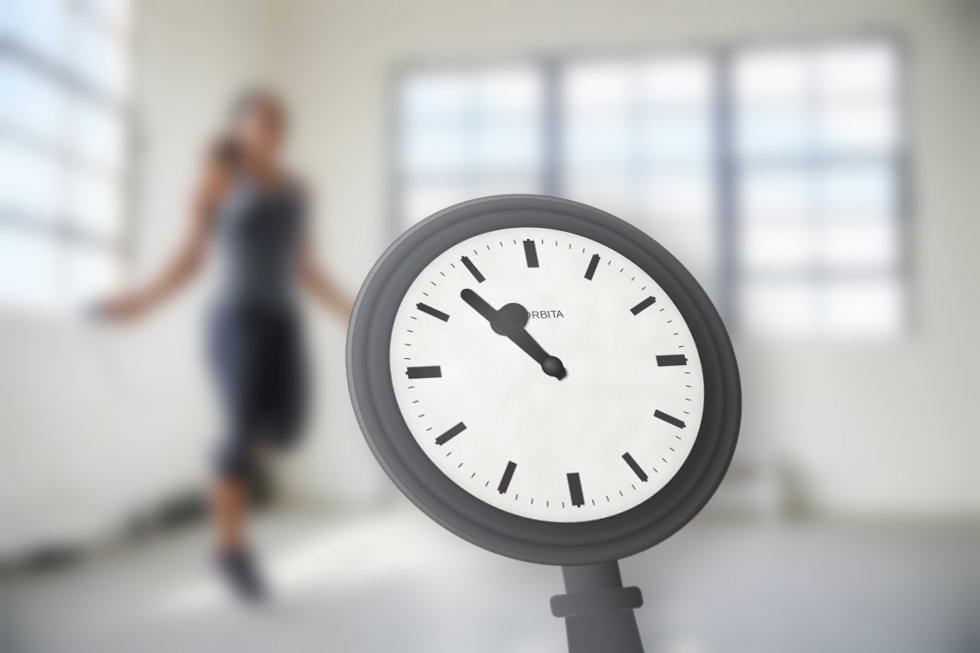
10:53
